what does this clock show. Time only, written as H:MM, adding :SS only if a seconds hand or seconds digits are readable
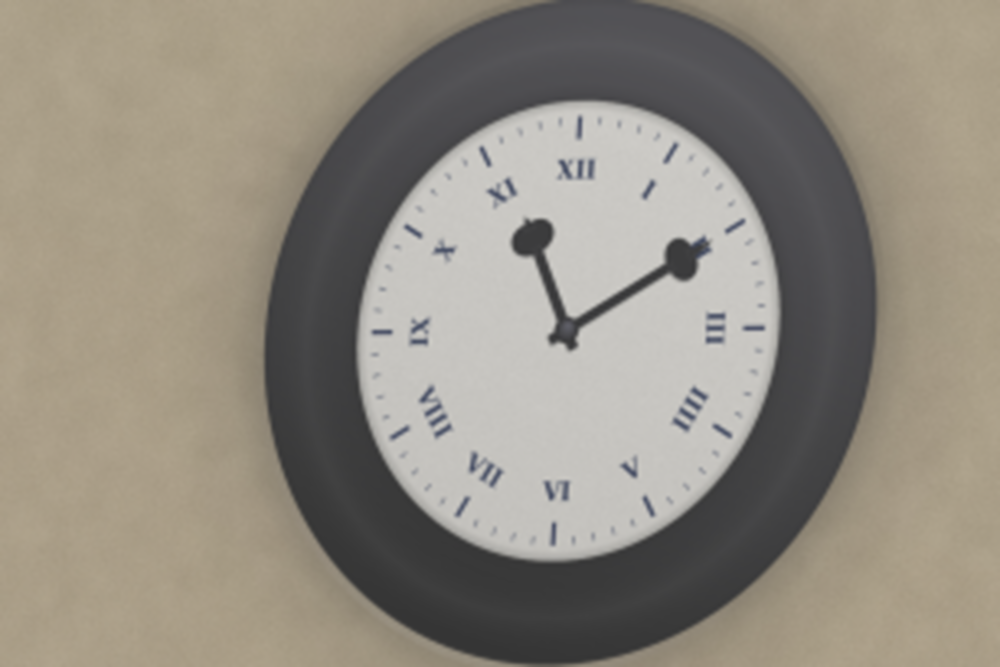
11:10
